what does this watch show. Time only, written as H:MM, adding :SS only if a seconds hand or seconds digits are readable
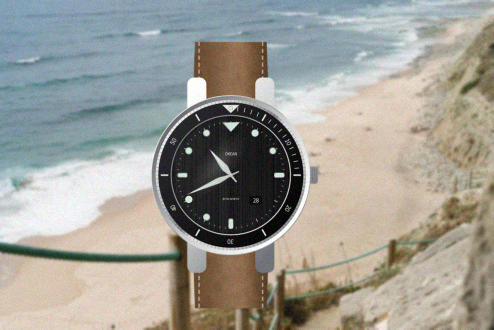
10:41
